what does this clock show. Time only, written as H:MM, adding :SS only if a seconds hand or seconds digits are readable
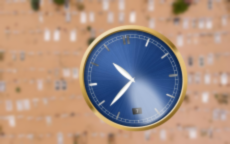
10:38
